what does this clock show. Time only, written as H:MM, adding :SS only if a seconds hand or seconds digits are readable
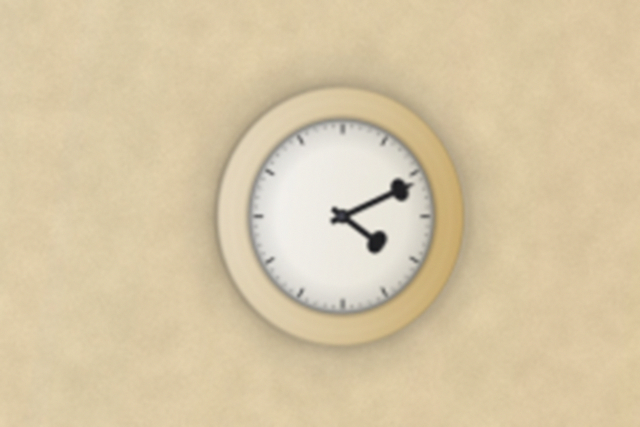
4:11
